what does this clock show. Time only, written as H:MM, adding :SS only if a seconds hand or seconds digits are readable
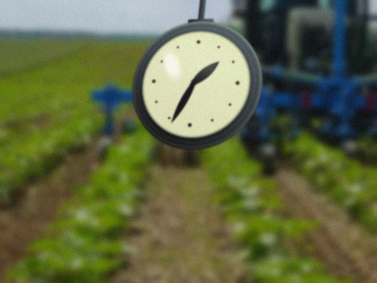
1:34
